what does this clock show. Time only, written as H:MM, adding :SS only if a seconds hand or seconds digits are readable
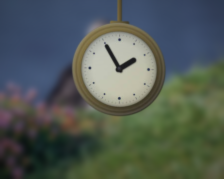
1:55
